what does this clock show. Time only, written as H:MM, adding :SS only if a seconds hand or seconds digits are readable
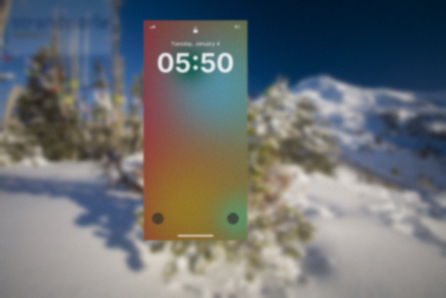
5:50
